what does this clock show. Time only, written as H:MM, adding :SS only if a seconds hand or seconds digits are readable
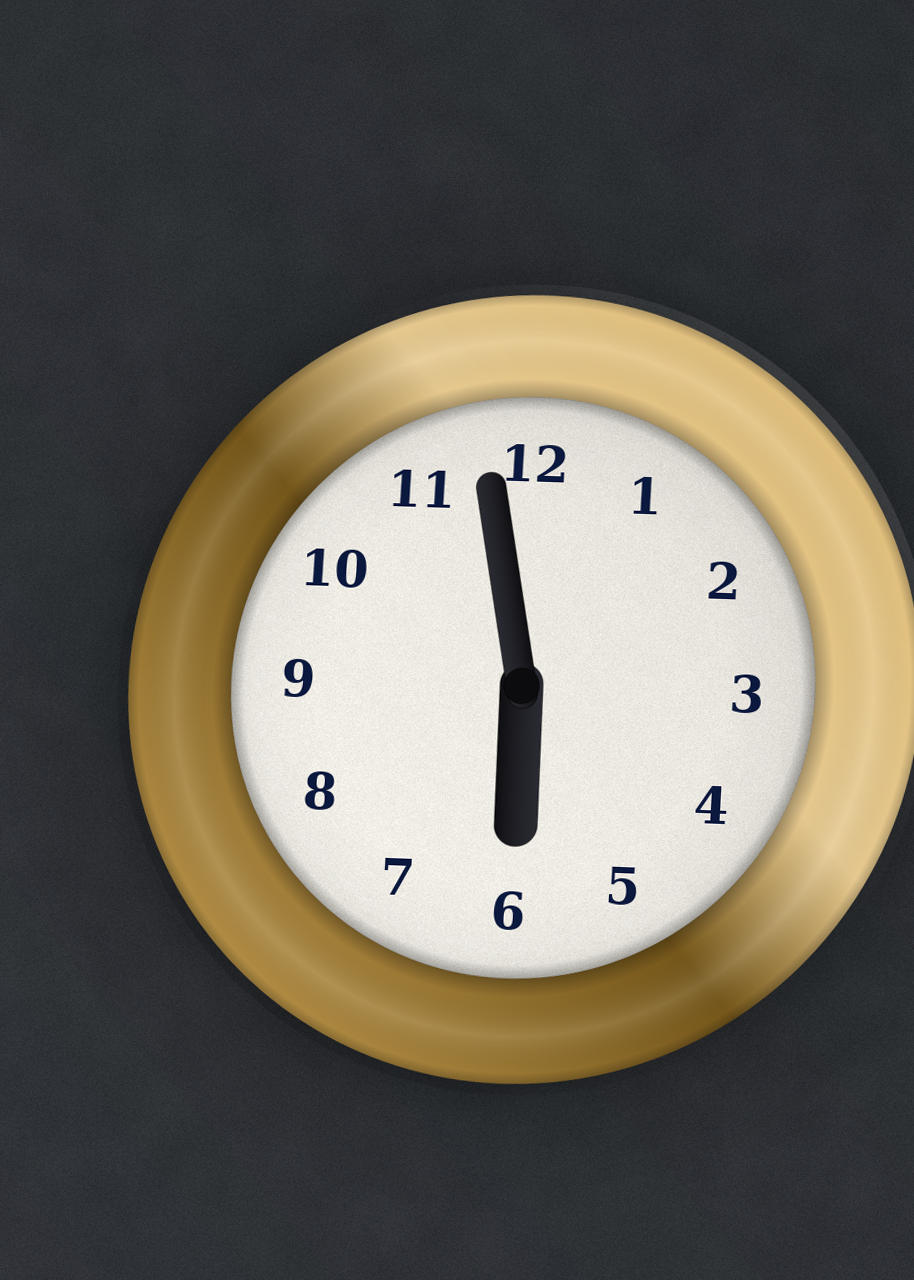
5:58
